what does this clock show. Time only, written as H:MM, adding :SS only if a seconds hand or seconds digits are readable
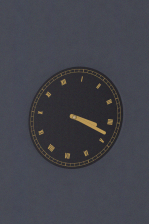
4:23
